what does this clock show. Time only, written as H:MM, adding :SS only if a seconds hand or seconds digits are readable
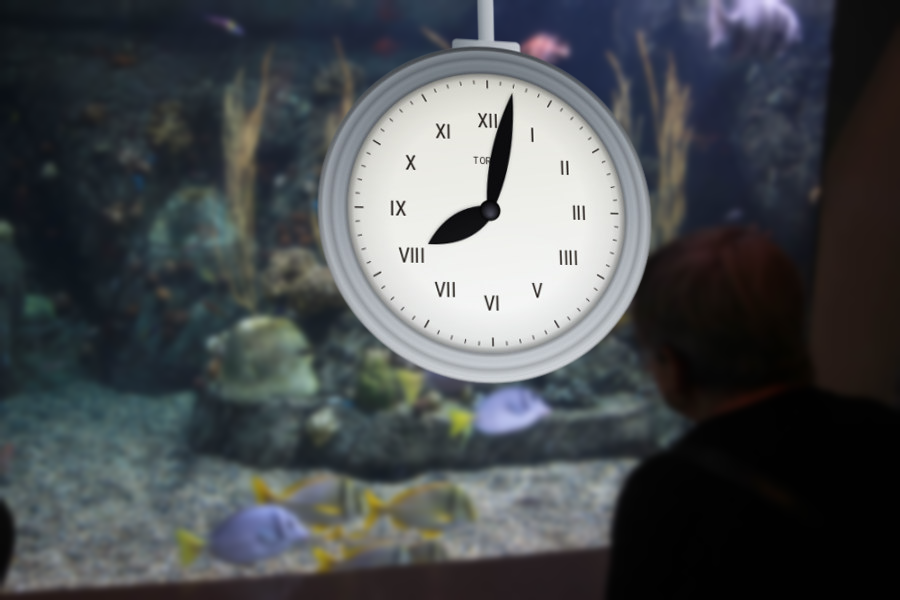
8:02
